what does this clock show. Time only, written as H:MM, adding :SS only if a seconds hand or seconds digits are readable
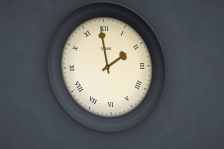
1:59
